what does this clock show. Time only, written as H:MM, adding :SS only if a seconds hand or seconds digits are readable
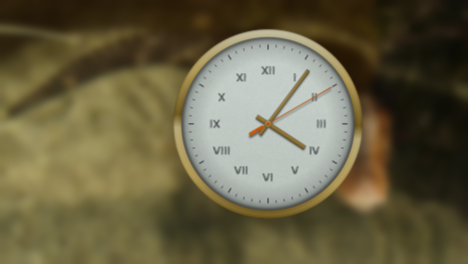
4:06:10
